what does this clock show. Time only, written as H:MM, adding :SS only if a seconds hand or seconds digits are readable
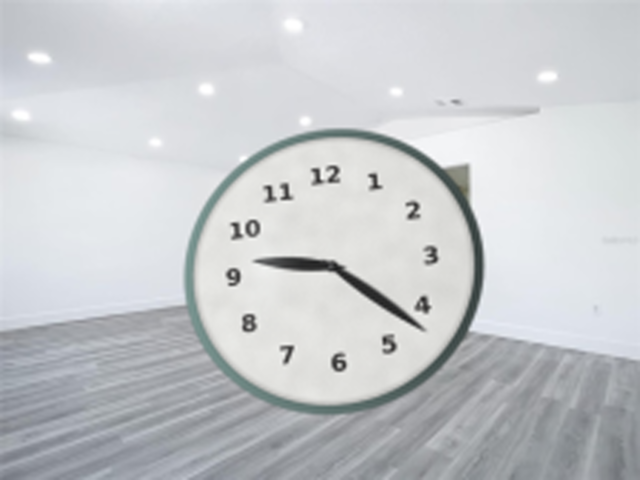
9:22
